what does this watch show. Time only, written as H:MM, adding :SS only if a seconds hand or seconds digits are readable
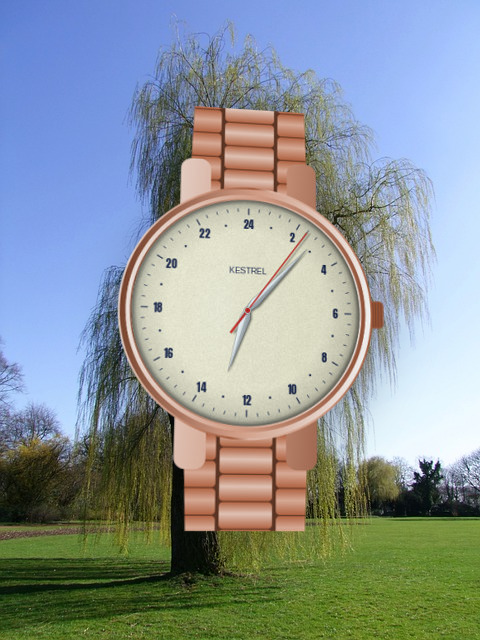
13:07:06
